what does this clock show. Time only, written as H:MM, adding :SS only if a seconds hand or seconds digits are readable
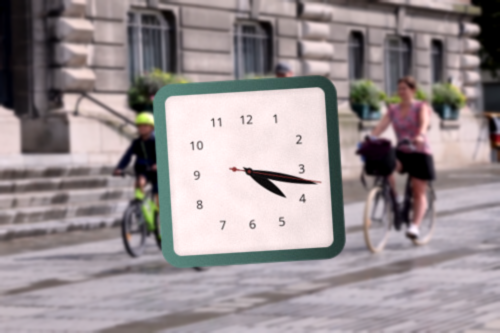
4:17:17
